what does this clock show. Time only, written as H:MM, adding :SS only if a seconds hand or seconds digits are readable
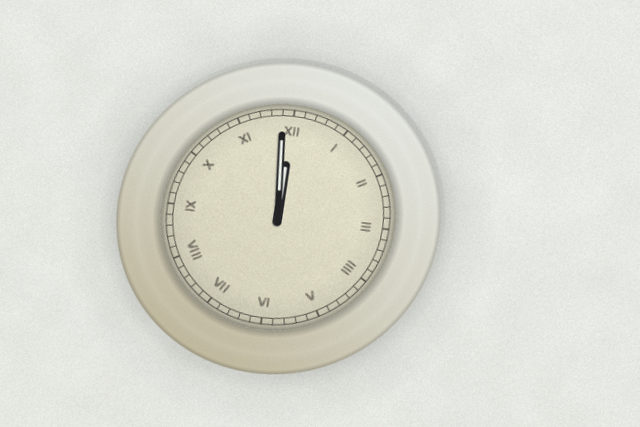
11:59
